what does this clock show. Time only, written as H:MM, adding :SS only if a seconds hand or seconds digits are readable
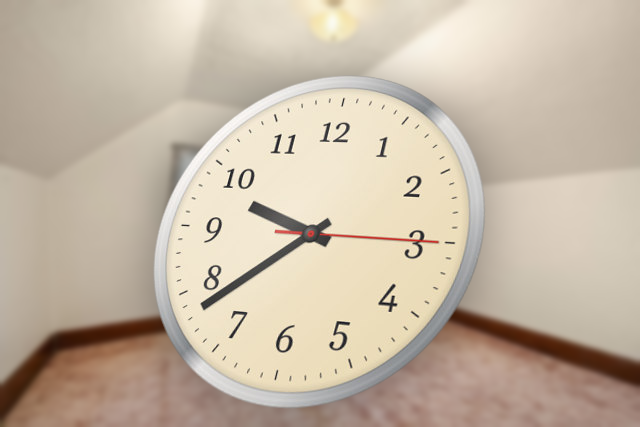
9:38:15
